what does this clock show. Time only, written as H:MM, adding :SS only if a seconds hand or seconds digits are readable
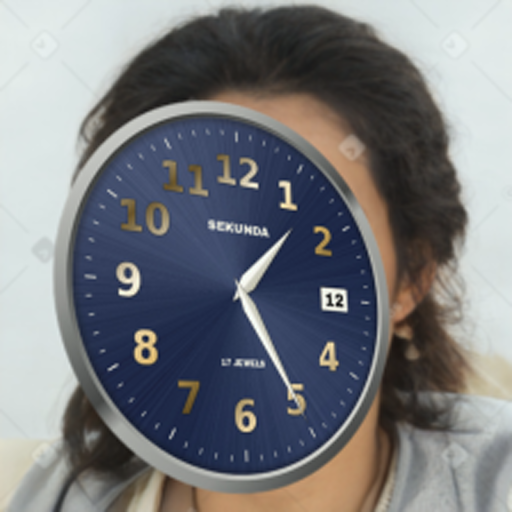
1:25
